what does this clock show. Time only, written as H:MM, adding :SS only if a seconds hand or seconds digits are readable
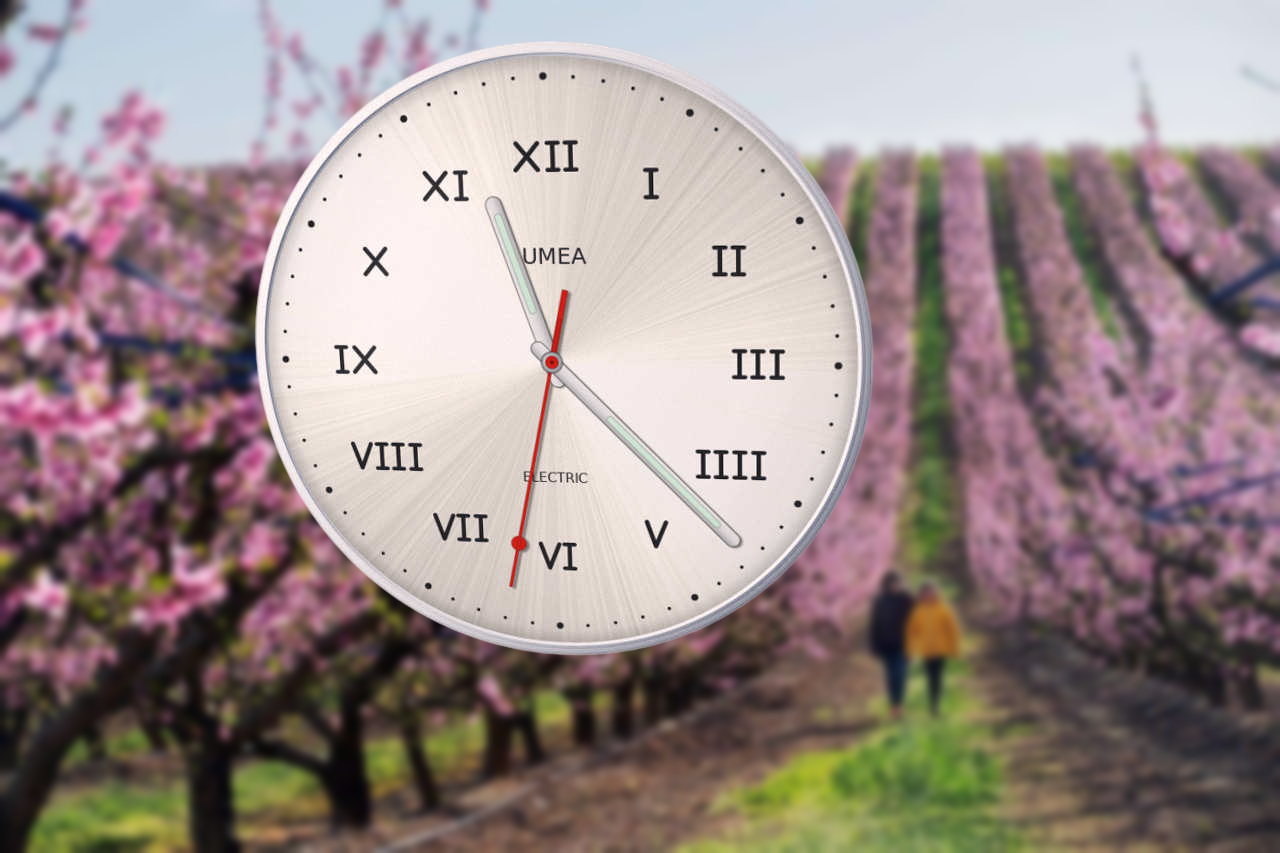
11:22:32
